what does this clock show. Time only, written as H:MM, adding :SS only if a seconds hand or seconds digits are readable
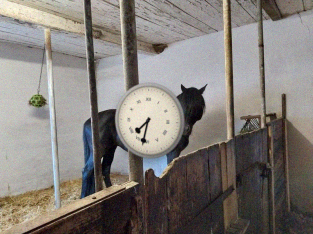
7:32
